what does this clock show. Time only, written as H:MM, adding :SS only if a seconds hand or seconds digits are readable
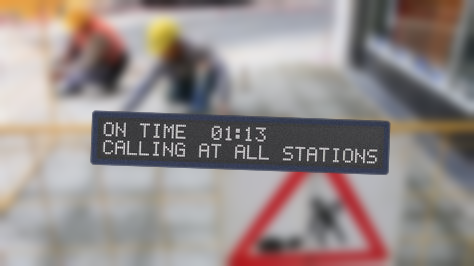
1:13
